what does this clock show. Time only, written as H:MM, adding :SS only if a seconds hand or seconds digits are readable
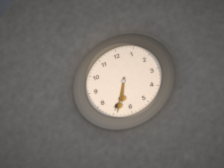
6:34
